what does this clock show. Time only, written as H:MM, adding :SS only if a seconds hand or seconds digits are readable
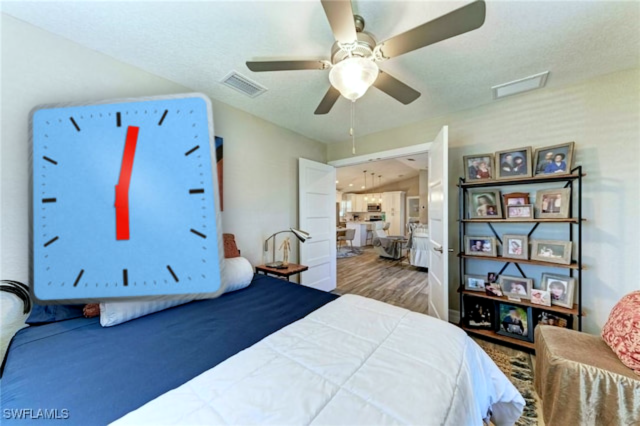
6:02
